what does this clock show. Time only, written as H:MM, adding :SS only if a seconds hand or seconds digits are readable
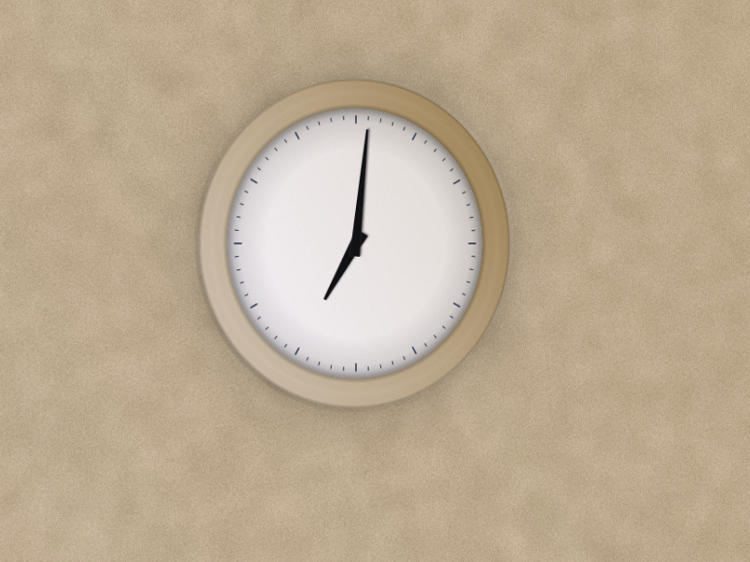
7:01
